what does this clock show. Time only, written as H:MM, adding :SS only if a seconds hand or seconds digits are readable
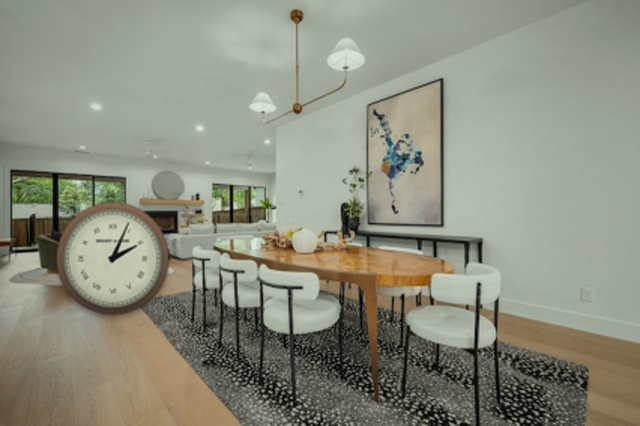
2:04
